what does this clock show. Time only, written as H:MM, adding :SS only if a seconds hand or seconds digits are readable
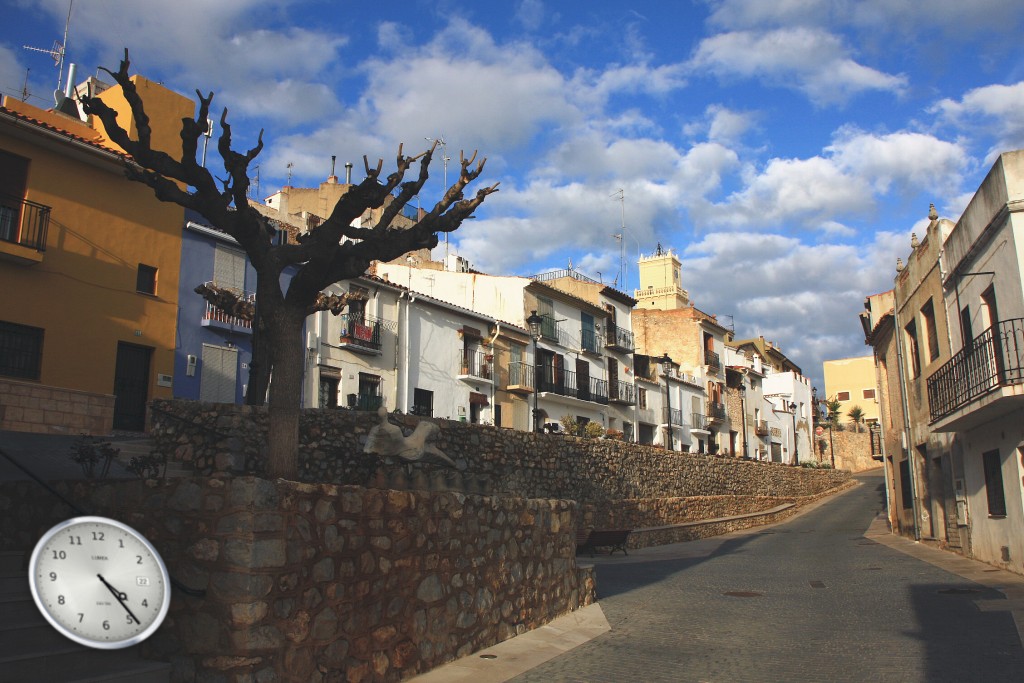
4:24
